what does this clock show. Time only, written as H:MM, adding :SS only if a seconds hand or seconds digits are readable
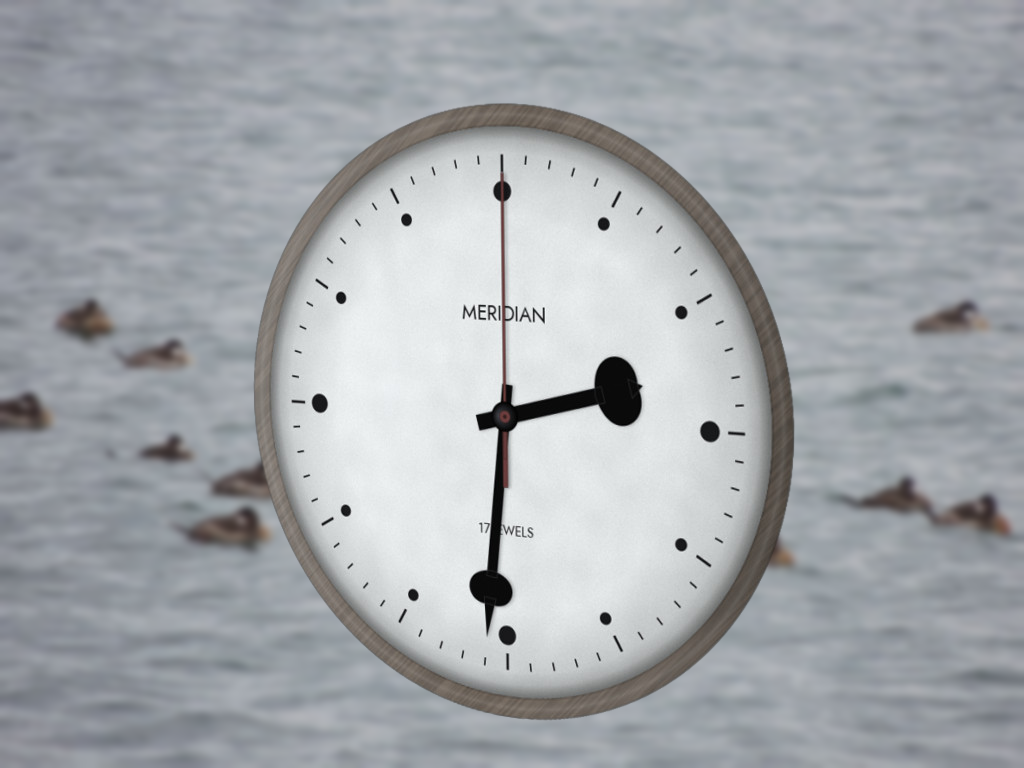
2:31:00
